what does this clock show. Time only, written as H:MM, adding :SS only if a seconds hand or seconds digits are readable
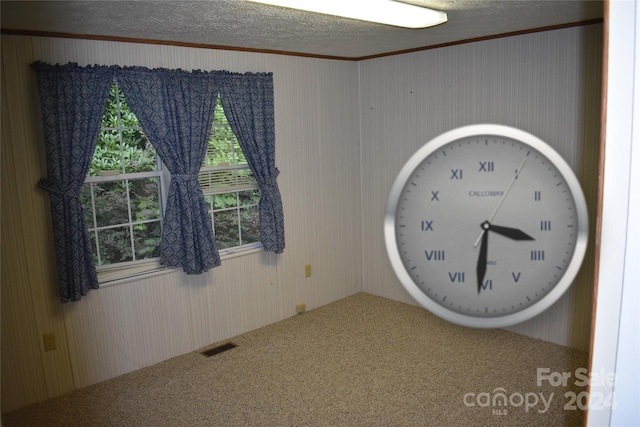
3:31:05
